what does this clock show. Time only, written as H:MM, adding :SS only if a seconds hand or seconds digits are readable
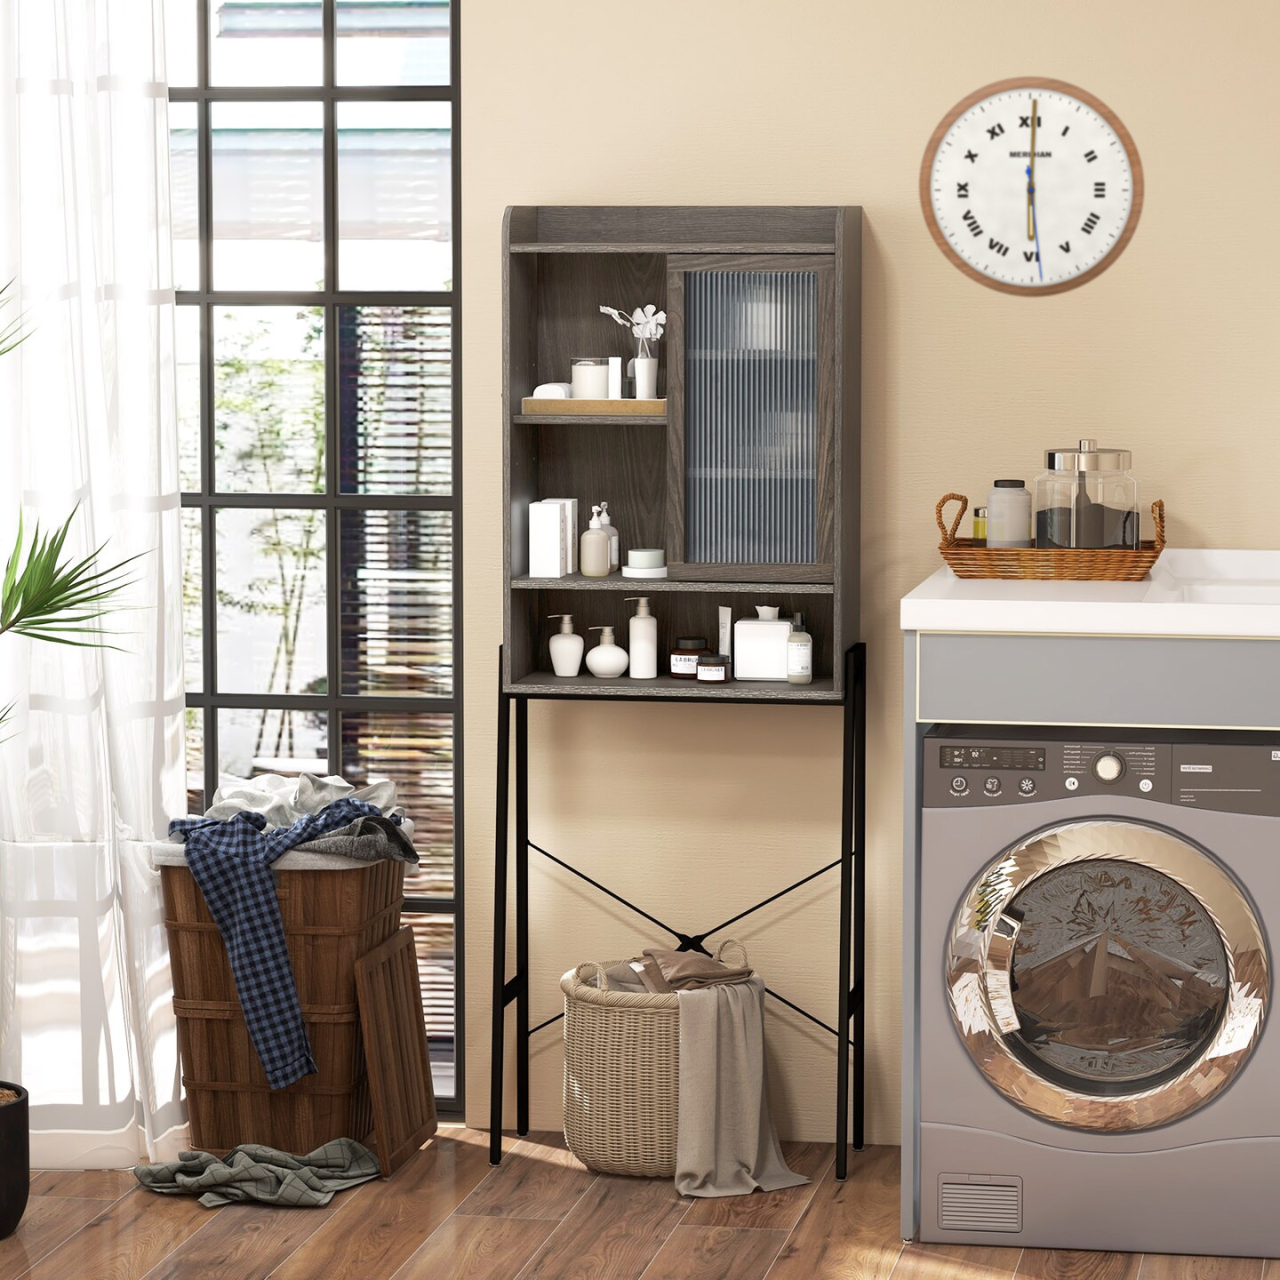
6:00:29
